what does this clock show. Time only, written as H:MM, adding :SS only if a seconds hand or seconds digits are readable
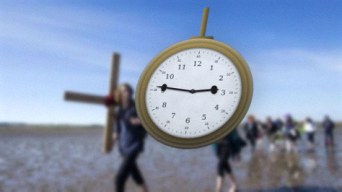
2:46
